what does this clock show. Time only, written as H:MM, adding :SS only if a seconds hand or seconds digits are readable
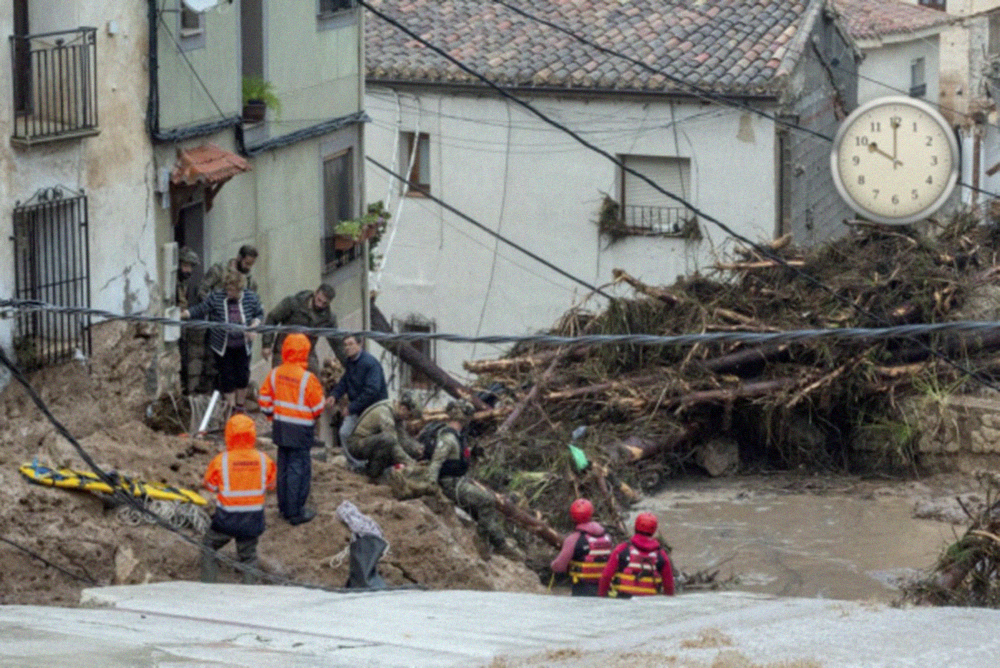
10:00
